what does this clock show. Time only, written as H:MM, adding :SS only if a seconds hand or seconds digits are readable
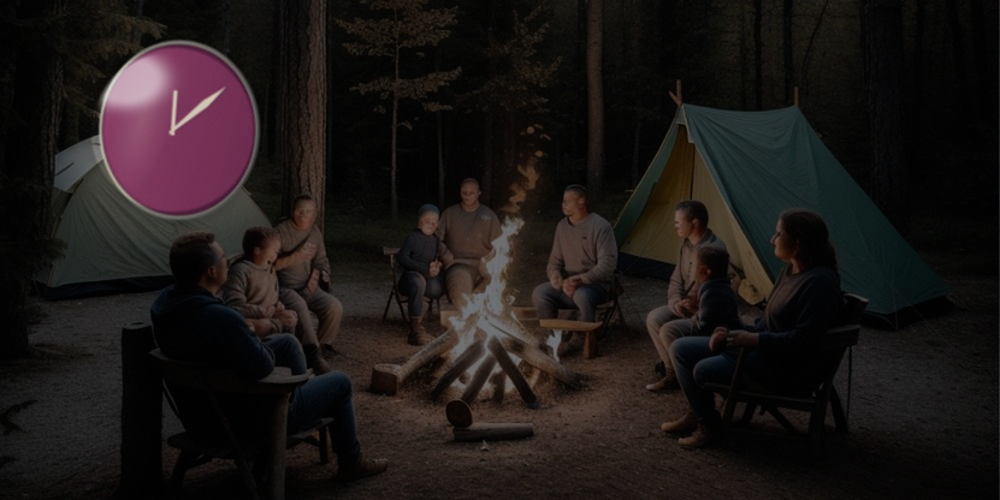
12:09
